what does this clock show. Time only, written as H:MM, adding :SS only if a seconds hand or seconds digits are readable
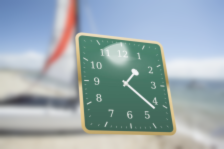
1:22
